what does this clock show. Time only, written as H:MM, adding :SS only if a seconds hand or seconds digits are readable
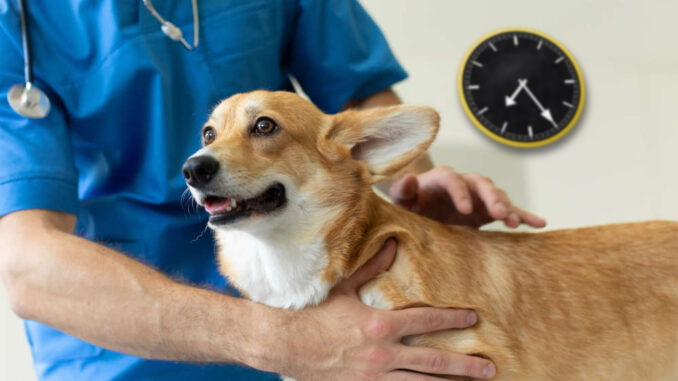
7:25
